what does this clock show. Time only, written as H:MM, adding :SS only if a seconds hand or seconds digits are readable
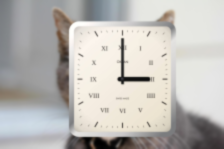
3:00
